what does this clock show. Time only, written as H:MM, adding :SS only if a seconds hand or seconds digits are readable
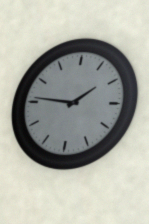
1:46
